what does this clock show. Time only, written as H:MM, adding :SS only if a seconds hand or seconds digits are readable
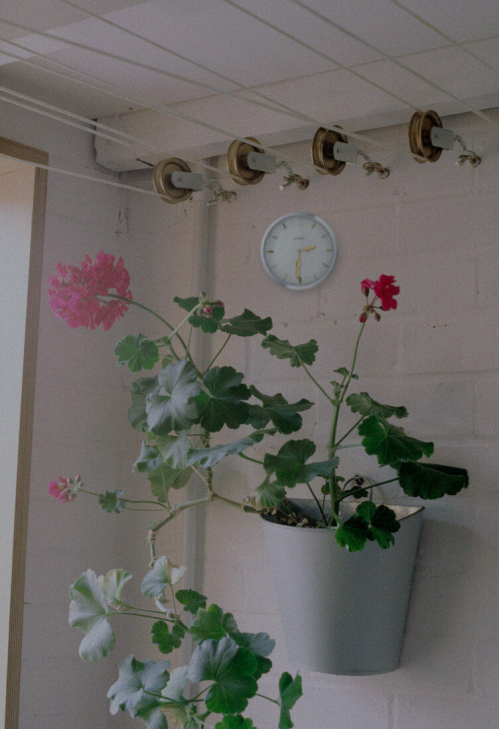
2:31
